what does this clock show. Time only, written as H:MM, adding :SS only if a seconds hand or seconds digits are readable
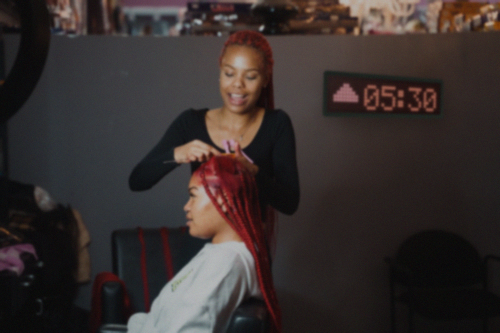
5:30
